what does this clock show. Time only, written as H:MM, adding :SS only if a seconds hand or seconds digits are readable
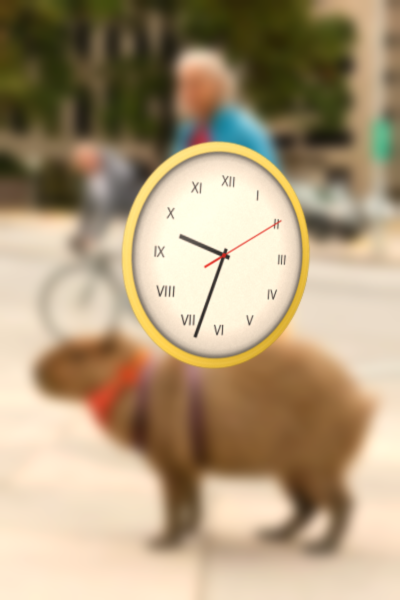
9:33:10
